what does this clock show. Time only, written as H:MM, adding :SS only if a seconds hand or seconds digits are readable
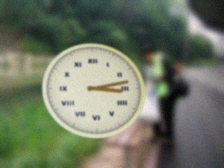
3:13
